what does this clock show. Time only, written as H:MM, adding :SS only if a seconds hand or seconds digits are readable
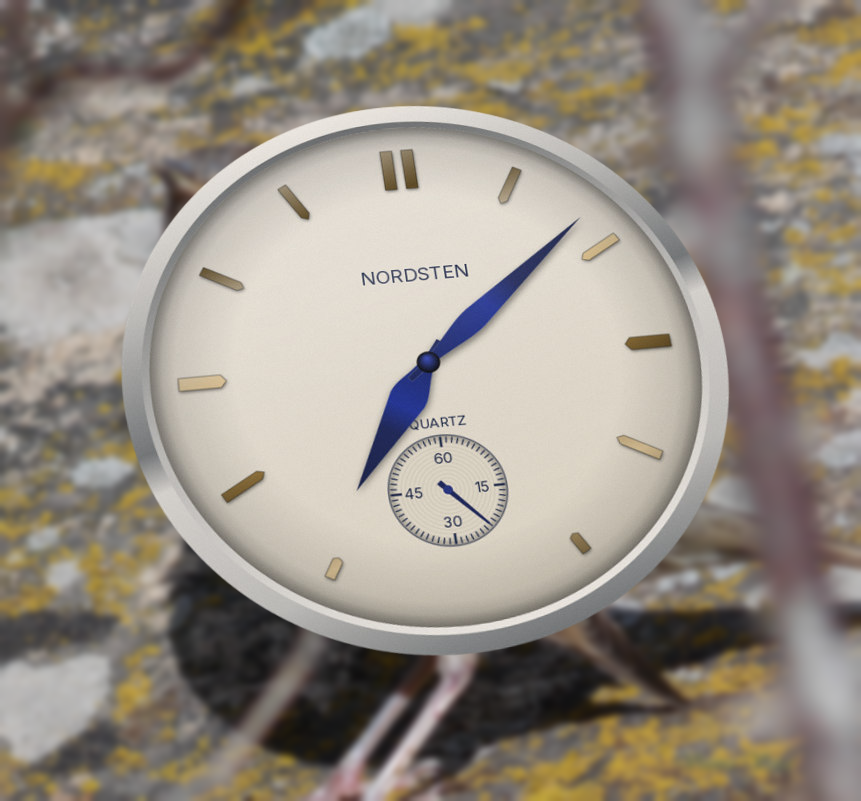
7:08:23
